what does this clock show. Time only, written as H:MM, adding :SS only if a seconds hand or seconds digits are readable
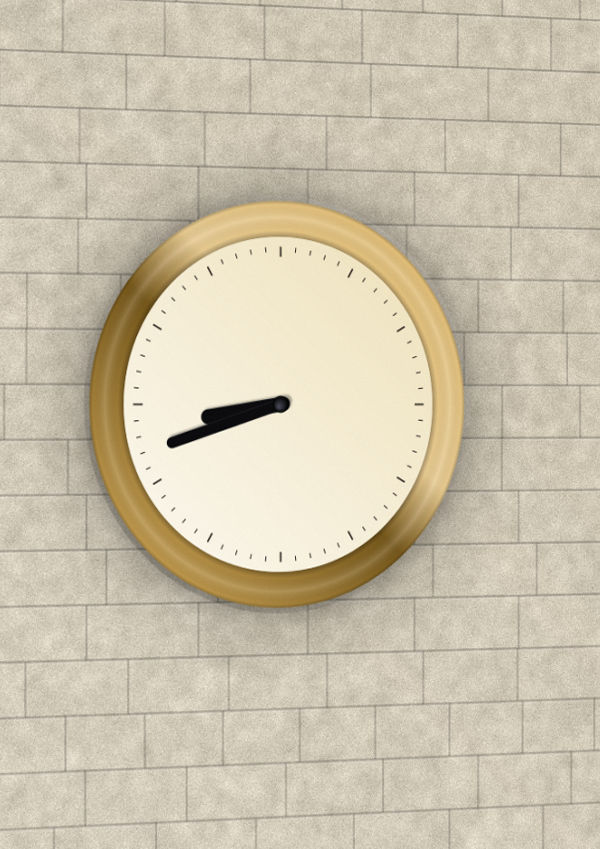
8:42
